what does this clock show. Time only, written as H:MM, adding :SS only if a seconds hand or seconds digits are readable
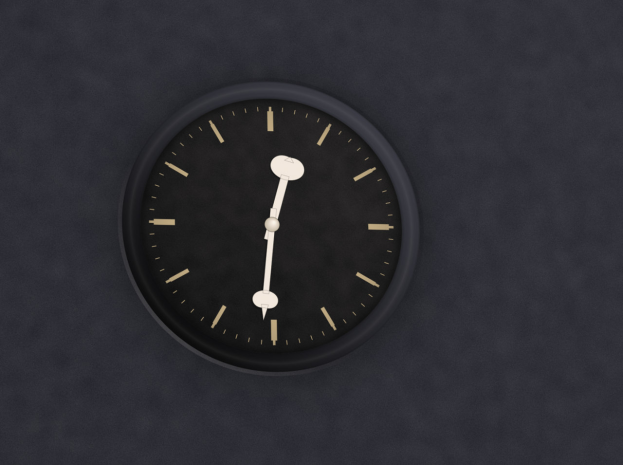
12:31
